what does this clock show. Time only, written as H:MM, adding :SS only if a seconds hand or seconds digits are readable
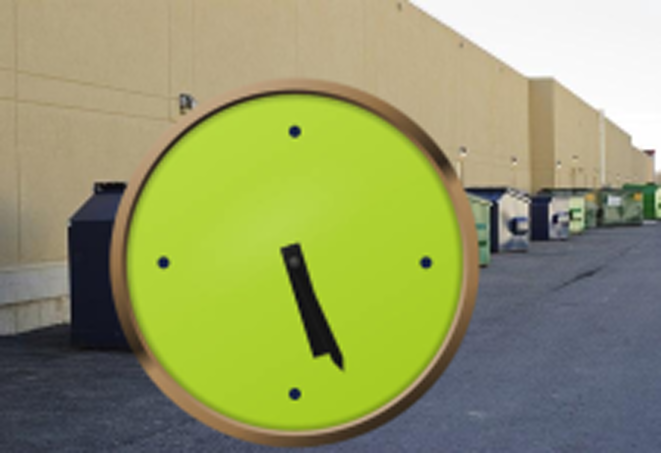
5:26
